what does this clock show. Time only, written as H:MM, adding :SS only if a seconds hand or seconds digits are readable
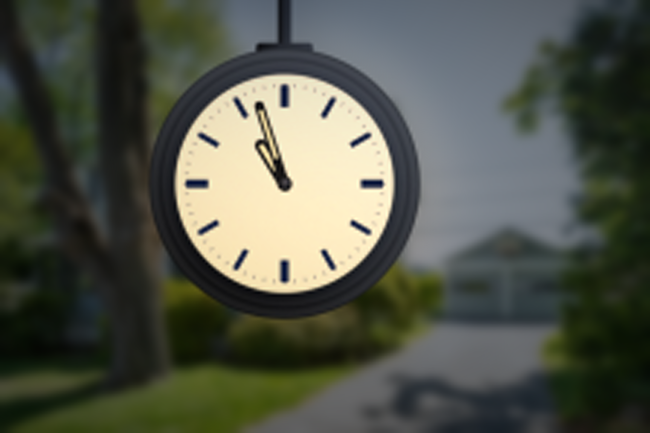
10:57
